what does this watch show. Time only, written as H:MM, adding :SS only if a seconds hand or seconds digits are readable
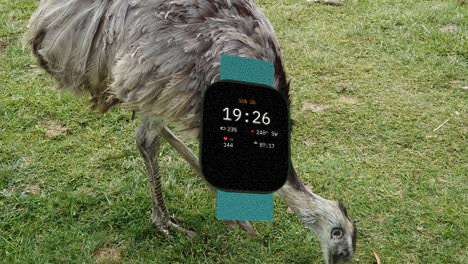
19:26
